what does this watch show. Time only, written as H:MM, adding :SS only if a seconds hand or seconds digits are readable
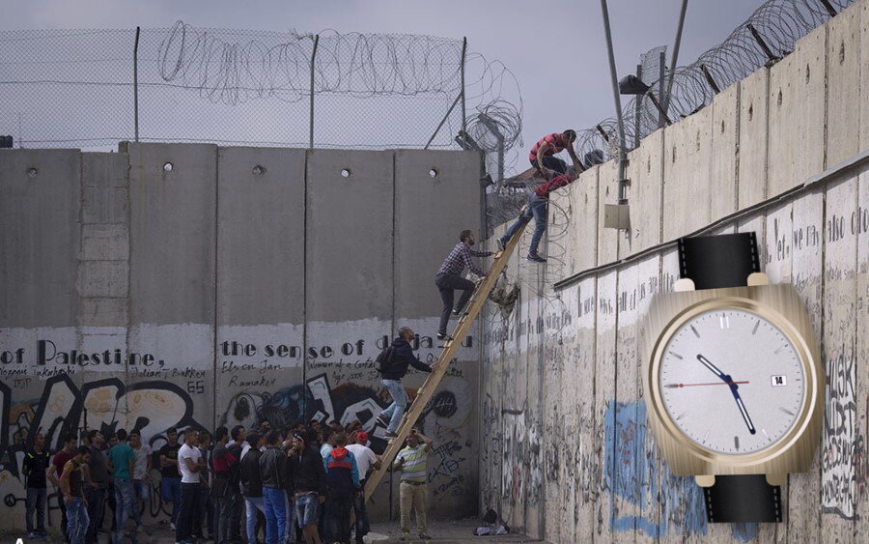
10:26:45
